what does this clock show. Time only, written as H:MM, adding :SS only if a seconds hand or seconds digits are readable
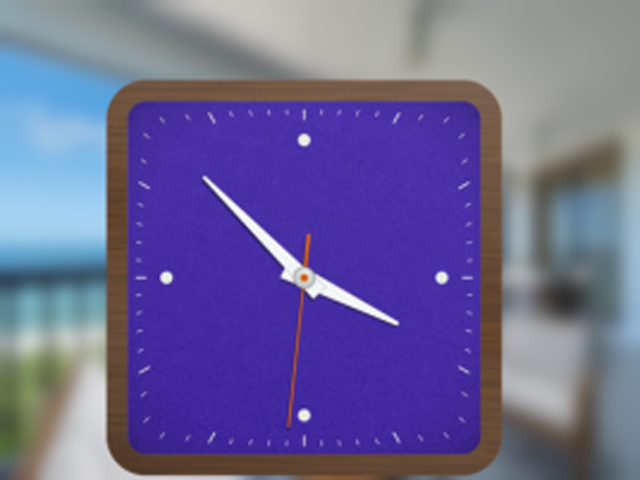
3:52:31
